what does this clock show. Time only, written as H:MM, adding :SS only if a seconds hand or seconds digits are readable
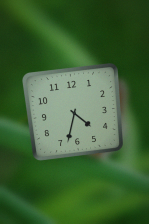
4:33
